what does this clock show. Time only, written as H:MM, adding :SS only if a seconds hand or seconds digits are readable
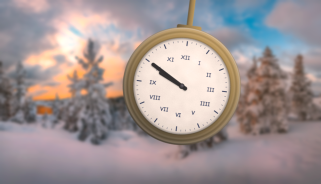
9:50
